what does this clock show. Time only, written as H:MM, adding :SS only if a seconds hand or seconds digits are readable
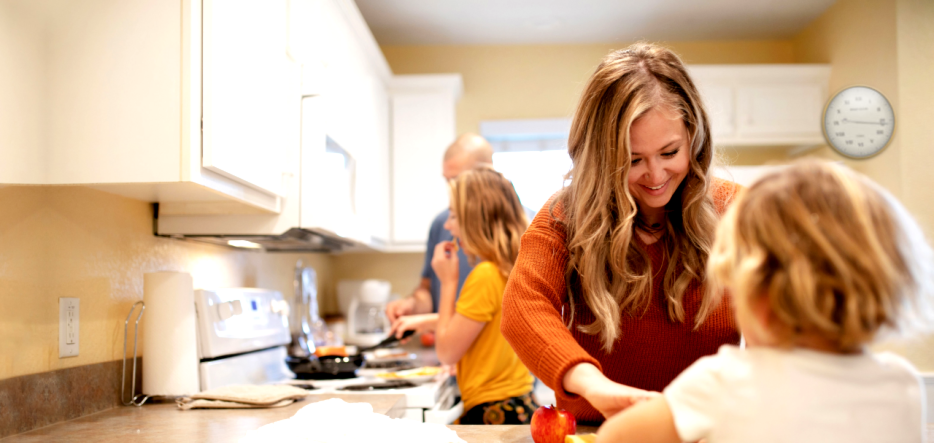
9:16
